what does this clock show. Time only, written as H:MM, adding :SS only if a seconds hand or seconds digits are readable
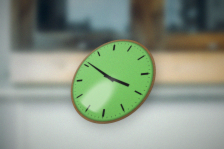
3:51
